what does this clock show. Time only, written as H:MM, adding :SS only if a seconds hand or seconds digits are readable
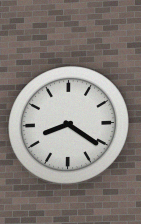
8:21
